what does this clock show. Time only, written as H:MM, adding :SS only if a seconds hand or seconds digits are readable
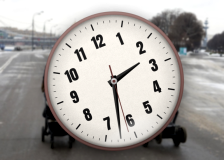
2:32:31
